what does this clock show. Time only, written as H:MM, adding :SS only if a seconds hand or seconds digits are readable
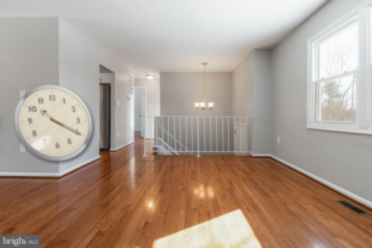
10:20
